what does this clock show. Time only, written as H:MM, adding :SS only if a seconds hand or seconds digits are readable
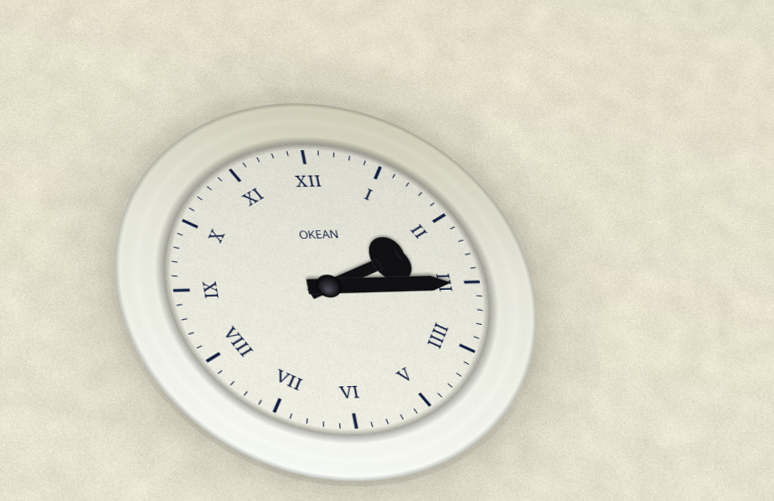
2:15
